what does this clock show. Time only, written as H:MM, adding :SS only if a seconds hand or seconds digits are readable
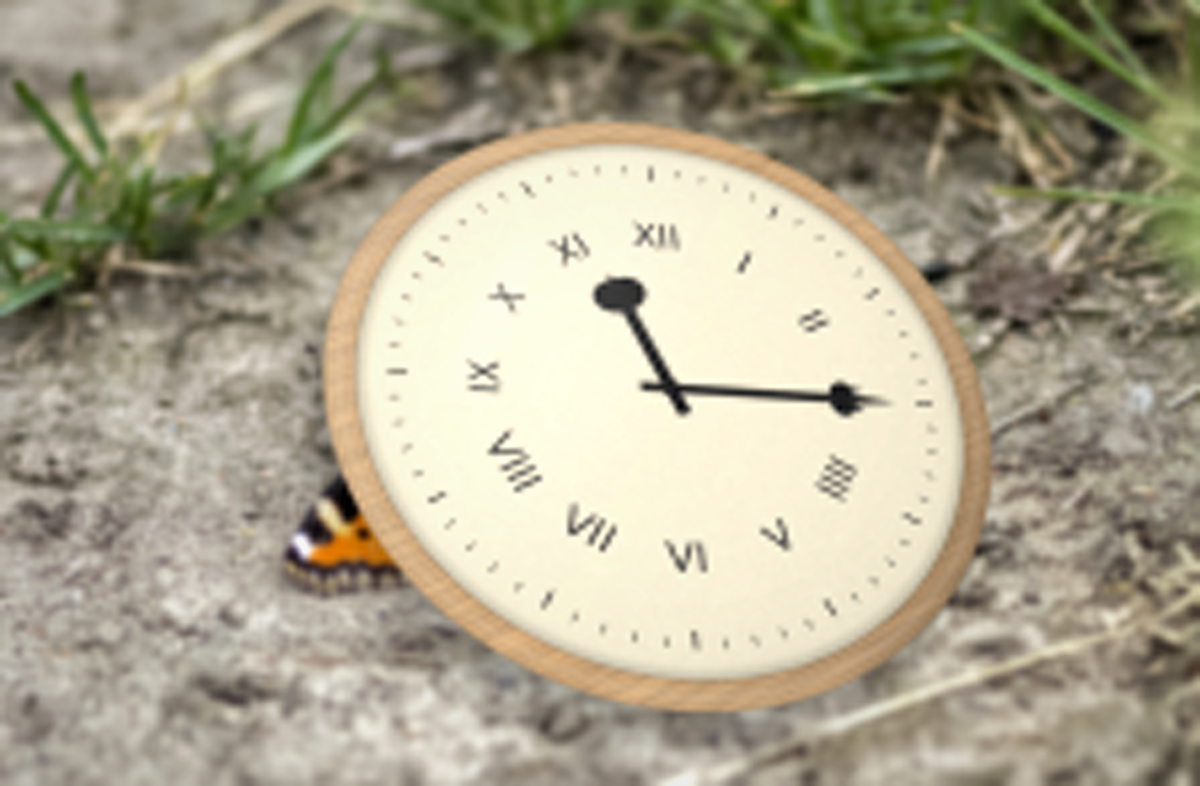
11:15
